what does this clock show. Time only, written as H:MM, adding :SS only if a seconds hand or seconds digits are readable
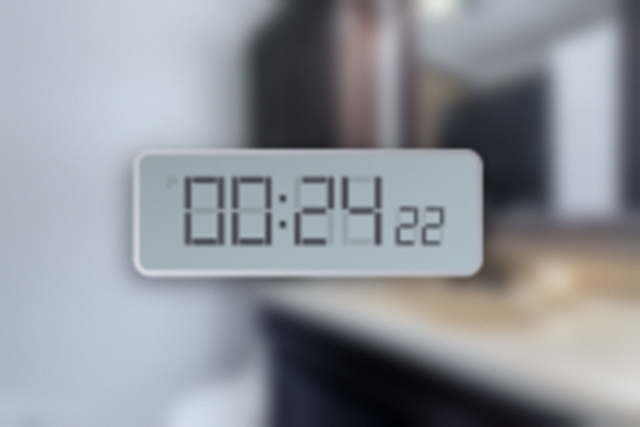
0:24:22
